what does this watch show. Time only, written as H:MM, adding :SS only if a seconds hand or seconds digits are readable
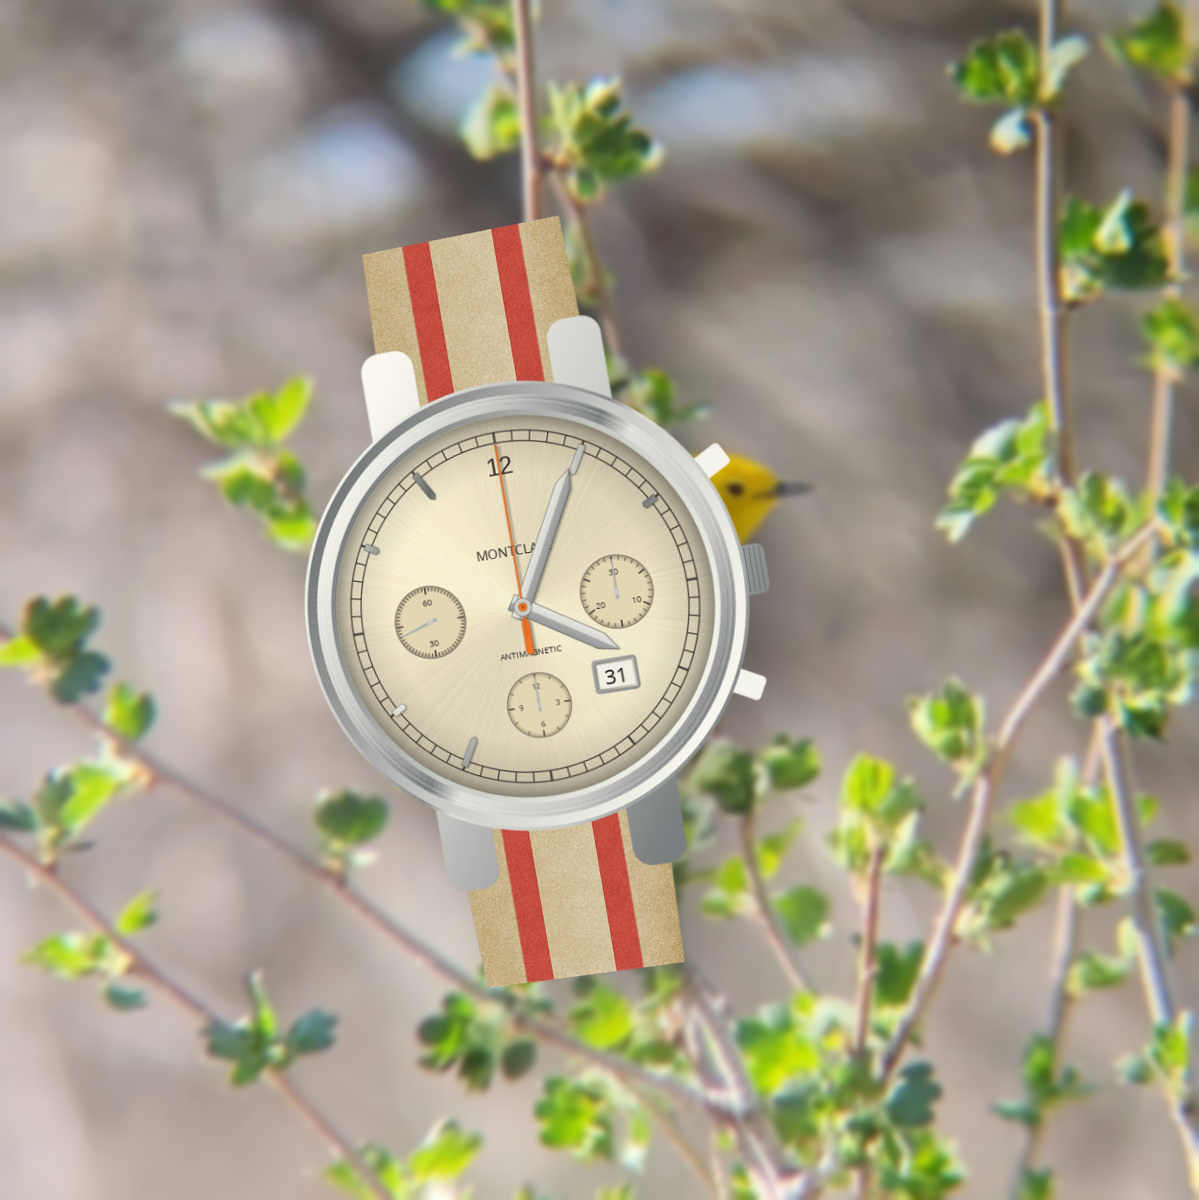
4:04:42
